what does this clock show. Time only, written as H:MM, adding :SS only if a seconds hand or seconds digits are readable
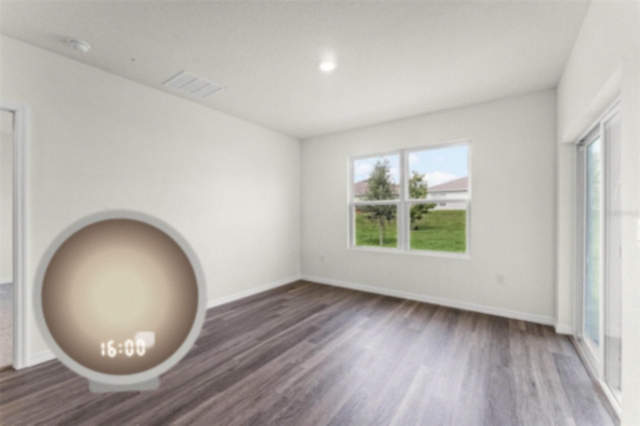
16:00
